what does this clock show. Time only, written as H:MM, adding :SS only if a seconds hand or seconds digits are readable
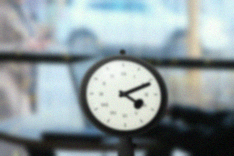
4:11
